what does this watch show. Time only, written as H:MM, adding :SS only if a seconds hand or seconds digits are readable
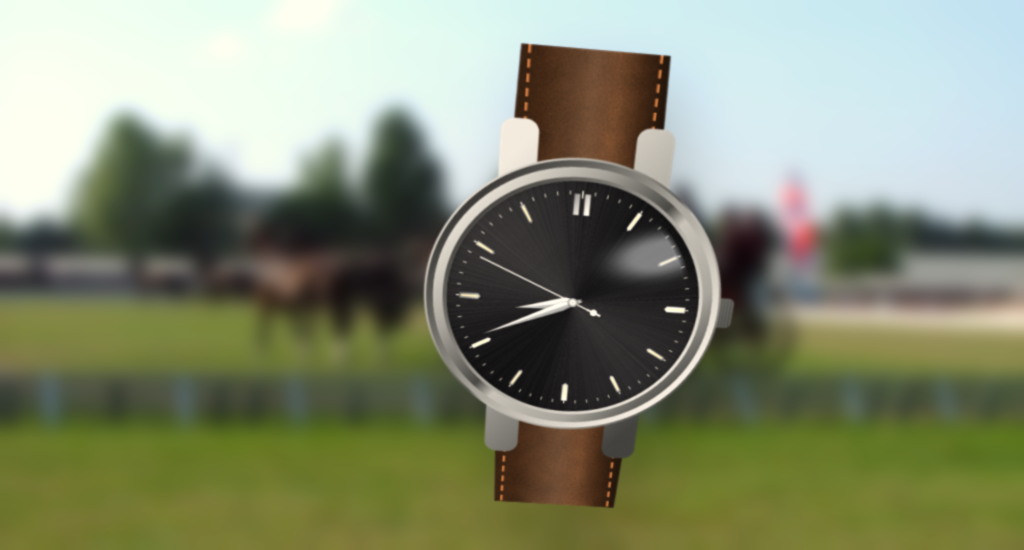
8:40:49
